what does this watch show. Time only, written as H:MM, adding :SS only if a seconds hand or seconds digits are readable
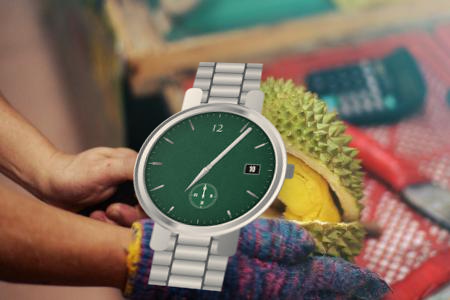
7:06
